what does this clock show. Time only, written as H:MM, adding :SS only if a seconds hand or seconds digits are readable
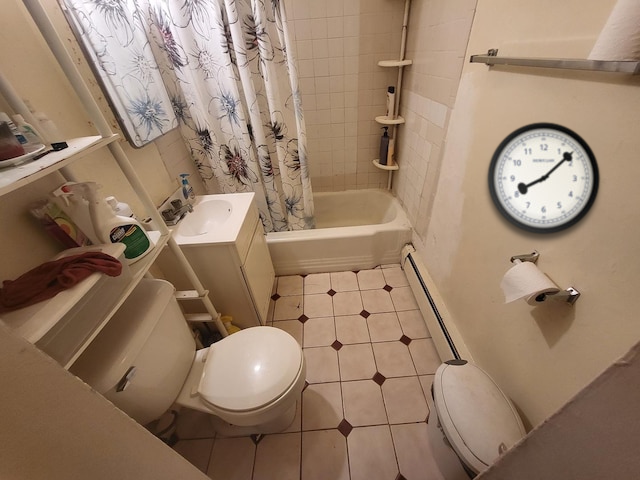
8:08
